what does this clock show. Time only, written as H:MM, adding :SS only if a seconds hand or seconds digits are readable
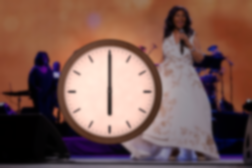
6:00
